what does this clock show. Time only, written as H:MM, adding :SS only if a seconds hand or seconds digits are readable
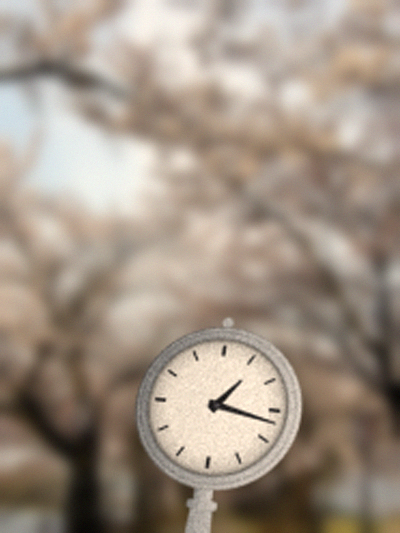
1:17
